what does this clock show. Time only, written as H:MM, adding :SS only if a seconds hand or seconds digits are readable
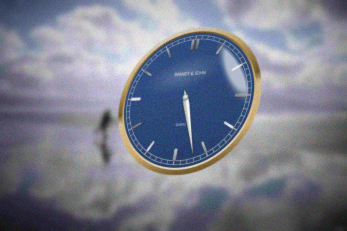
5:27
